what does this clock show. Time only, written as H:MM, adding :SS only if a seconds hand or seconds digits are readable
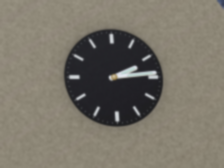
2:14
